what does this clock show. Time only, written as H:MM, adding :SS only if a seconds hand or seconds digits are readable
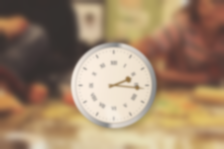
2:16
